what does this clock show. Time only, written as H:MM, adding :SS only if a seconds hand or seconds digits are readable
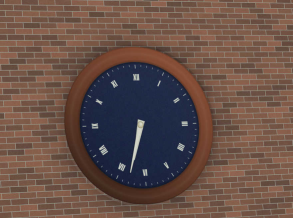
6:33
